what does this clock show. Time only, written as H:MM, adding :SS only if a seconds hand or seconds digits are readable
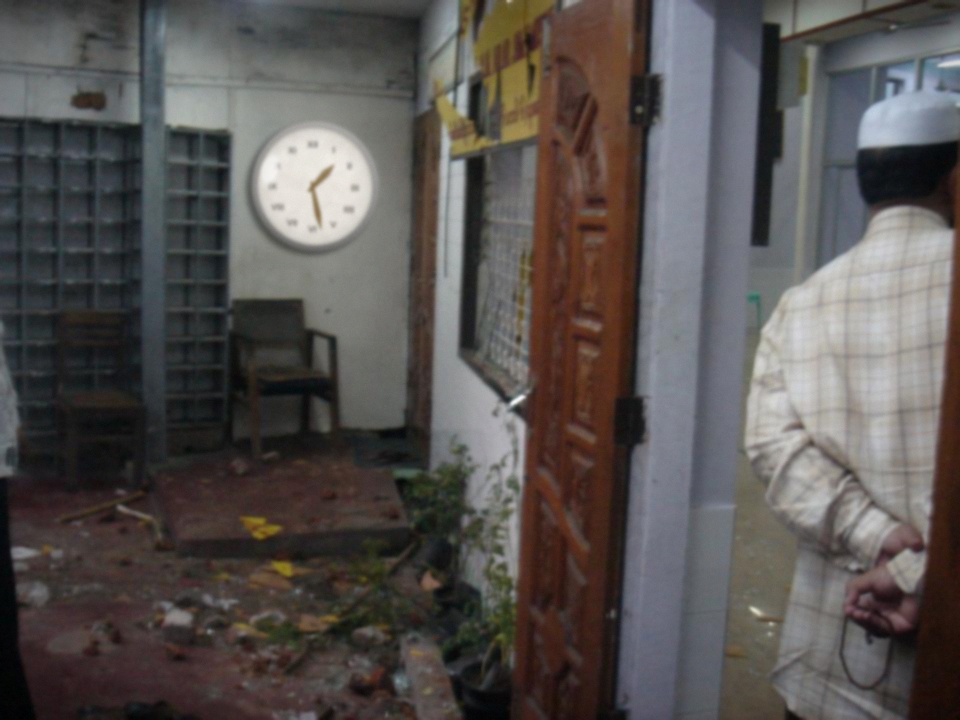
1:28
